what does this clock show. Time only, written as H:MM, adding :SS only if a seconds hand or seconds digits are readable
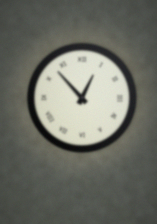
12:53
